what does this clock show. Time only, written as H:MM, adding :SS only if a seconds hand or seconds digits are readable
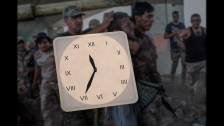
11:35
